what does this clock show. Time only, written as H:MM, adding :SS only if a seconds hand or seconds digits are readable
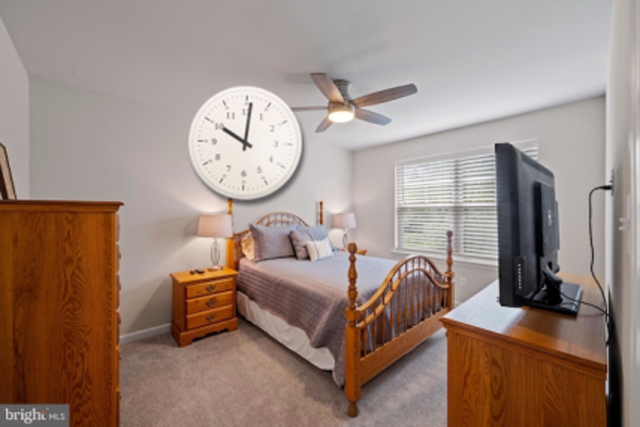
10:01
